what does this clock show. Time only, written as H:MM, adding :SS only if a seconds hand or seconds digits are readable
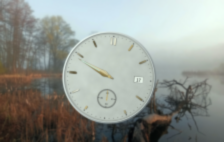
9:49
